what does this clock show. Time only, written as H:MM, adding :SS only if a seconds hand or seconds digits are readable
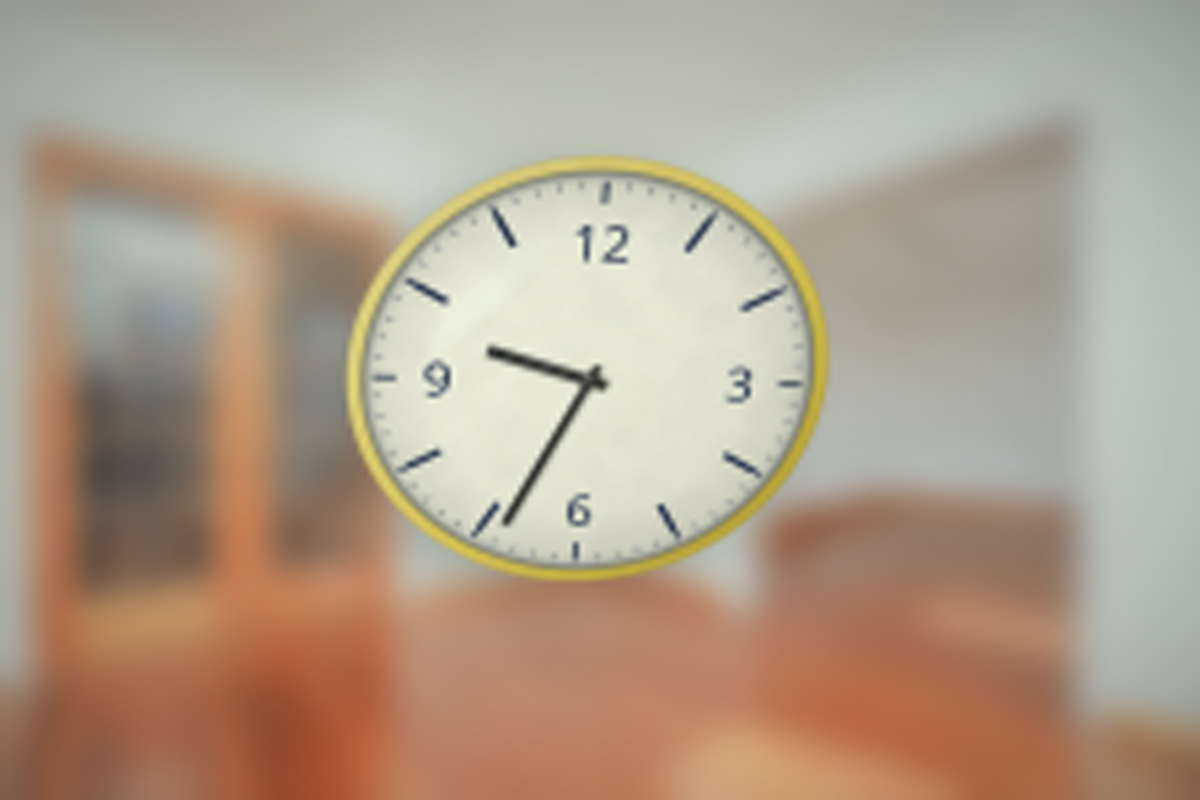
9:34
